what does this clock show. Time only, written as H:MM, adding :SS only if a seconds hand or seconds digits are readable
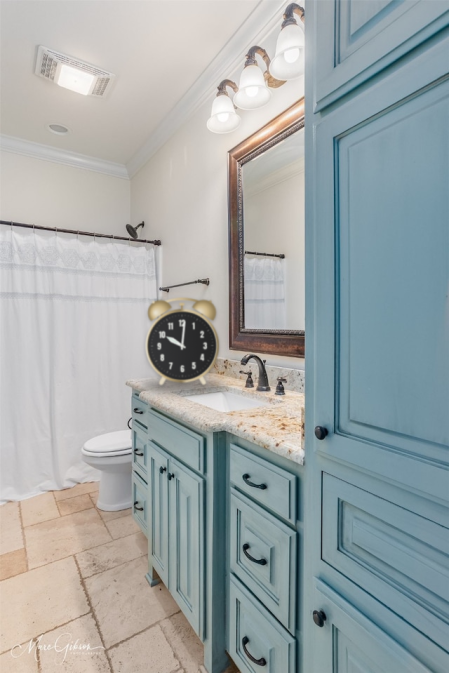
10:01
